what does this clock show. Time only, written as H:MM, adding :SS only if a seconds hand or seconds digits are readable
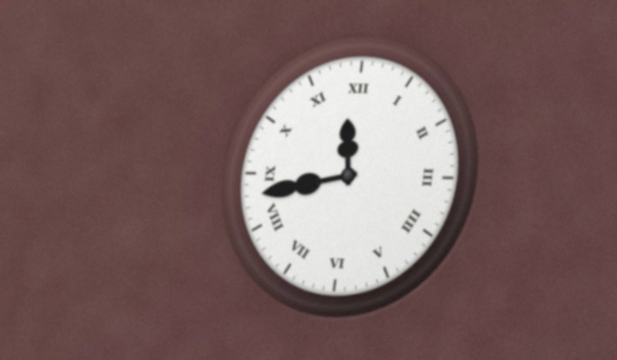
11:43
